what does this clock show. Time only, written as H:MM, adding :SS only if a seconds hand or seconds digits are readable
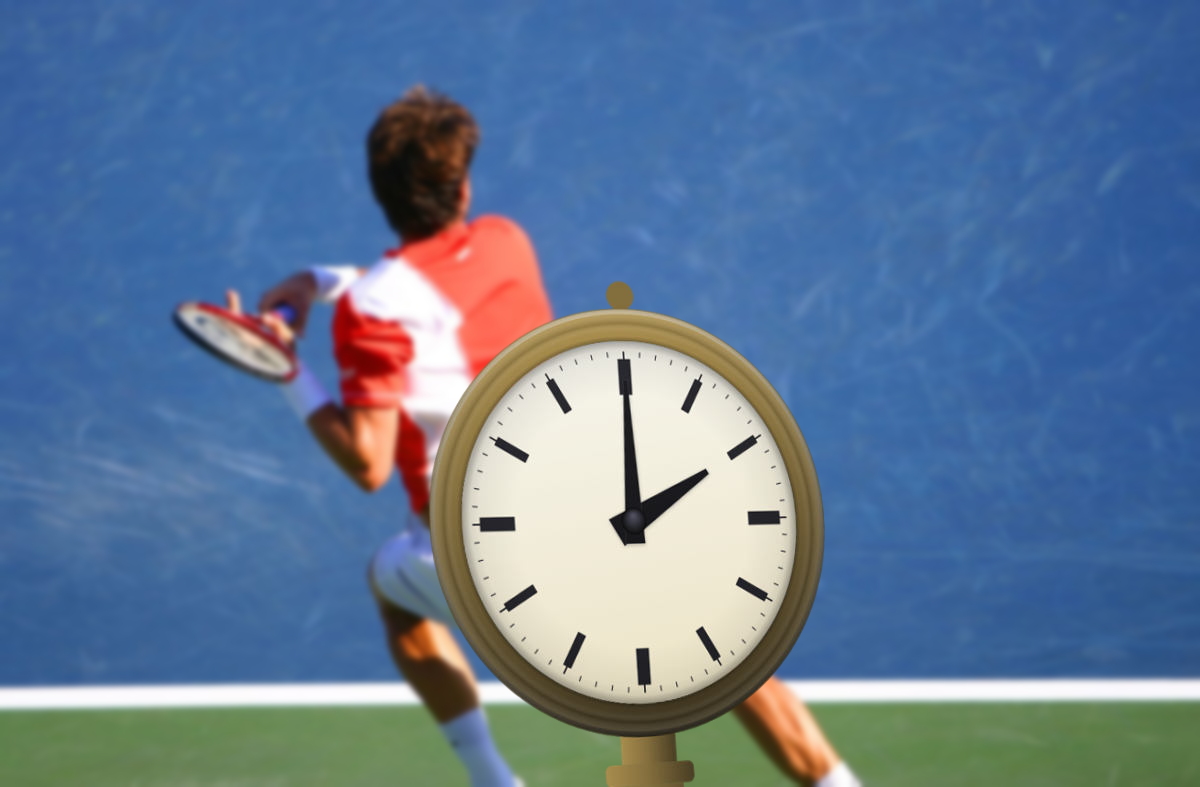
2:00
